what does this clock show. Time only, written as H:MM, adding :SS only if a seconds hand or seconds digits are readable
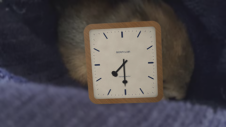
7:30
